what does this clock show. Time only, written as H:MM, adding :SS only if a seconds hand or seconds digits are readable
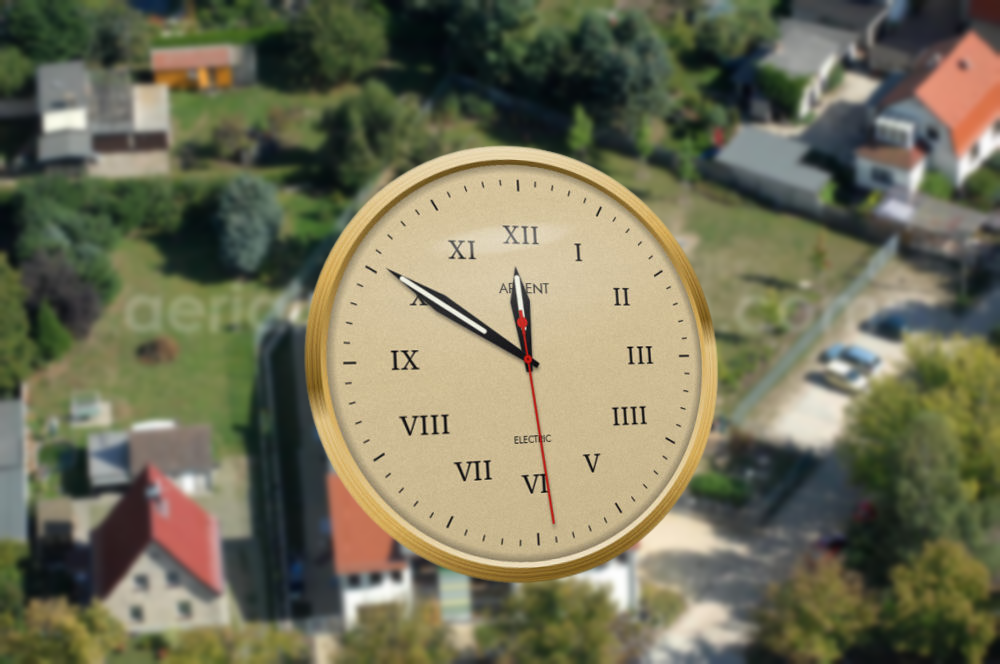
11:50:29
